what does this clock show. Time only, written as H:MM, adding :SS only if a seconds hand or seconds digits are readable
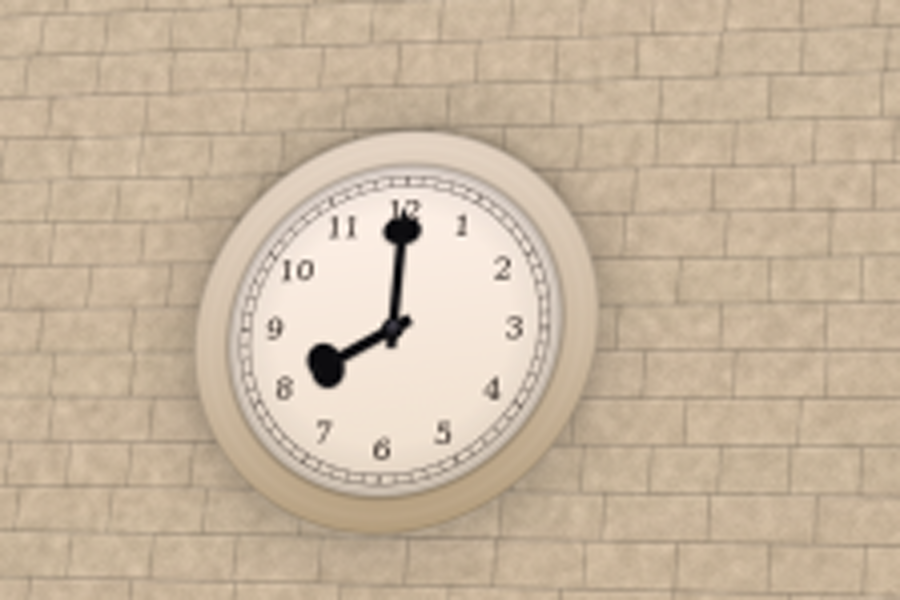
8:00
